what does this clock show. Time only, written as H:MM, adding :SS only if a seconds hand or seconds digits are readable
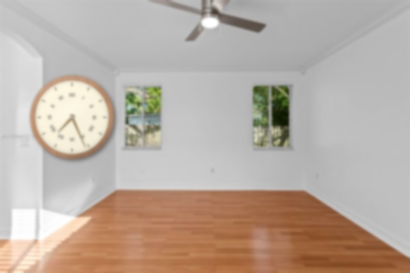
7:26
